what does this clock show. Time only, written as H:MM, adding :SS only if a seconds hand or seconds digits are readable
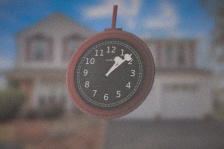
1:08
